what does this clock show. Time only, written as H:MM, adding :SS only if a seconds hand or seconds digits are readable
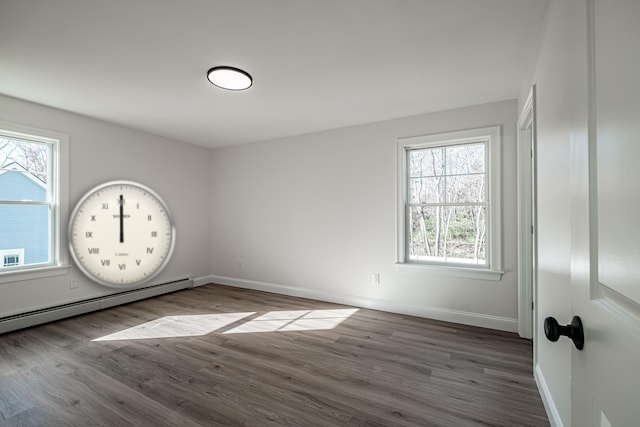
12:00
